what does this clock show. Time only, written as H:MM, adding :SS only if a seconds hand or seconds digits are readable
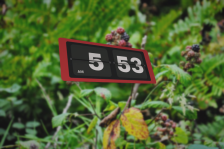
5:53
